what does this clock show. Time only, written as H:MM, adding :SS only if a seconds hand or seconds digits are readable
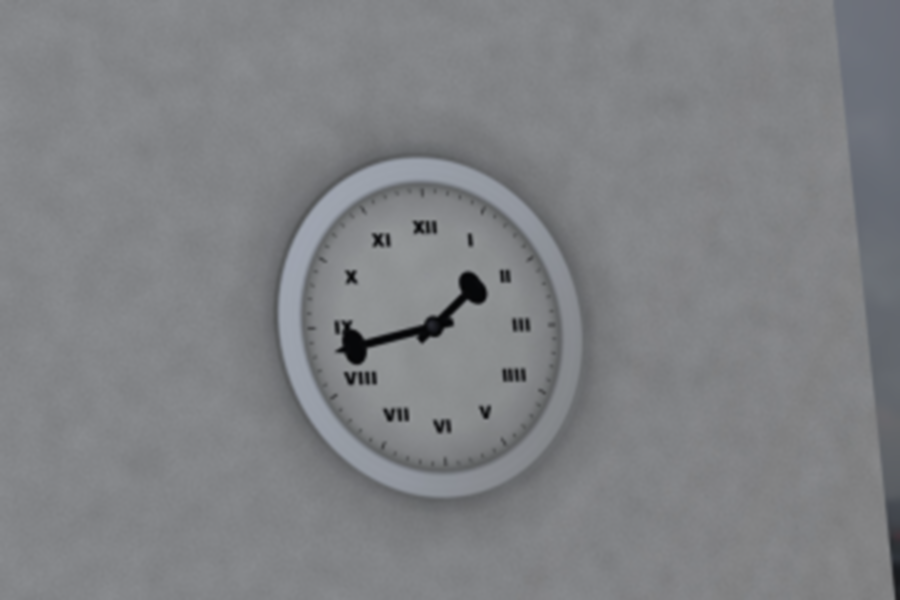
1:43
